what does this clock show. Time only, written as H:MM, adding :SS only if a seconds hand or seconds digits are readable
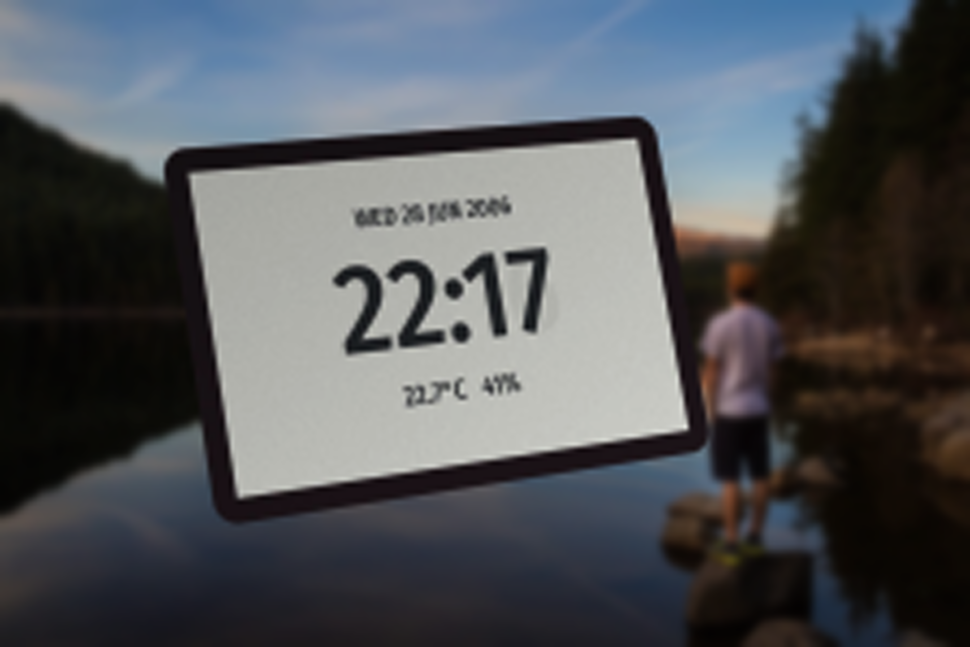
22:17
